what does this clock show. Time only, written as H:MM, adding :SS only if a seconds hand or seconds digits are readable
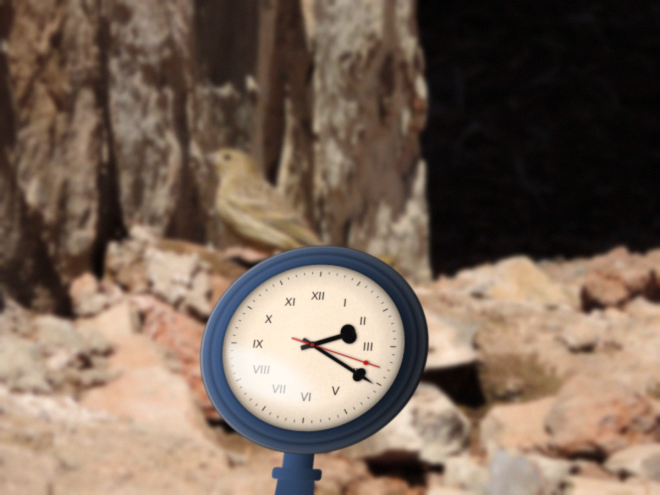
2:20:18
